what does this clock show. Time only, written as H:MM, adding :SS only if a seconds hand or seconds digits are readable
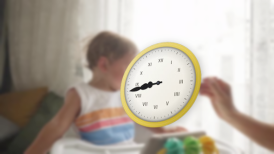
8:43
